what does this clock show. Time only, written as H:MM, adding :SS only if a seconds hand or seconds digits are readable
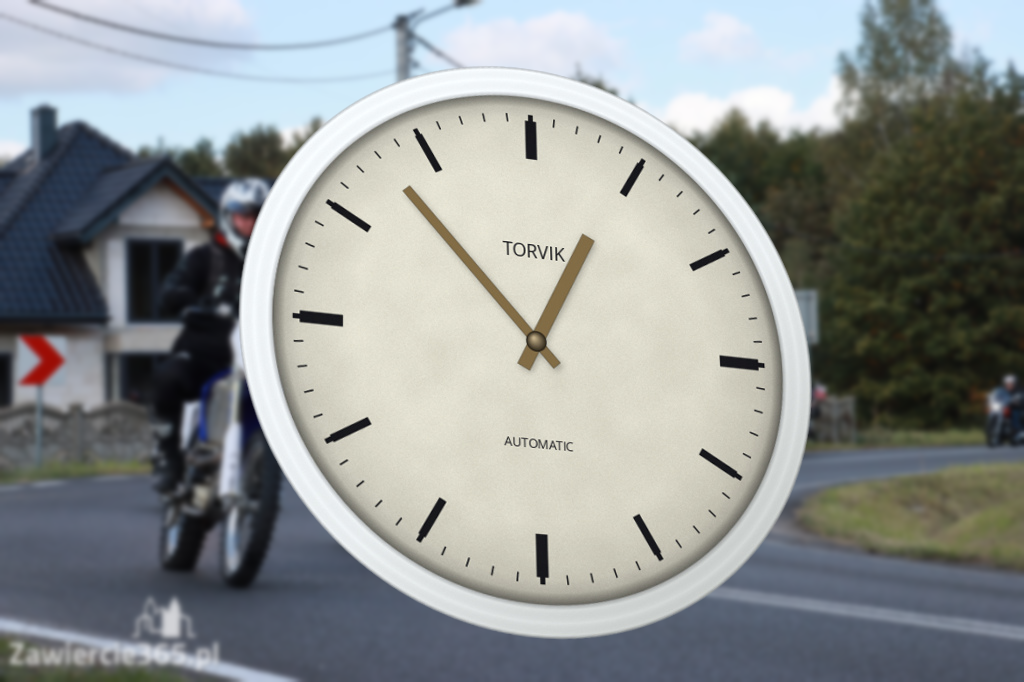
12:53
